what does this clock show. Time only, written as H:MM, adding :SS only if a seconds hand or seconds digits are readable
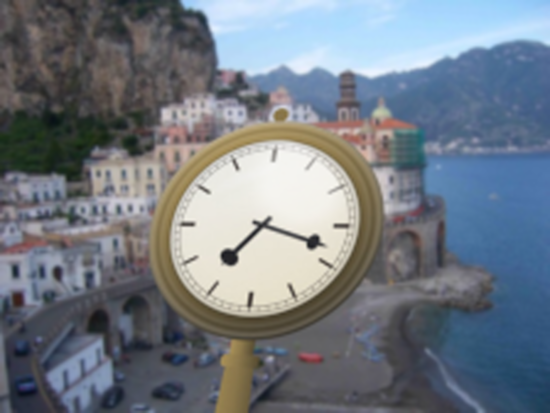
7:18
